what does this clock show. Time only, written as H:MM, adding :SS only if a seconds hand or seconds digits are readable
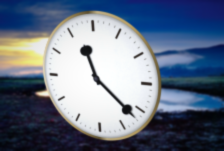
11:22
